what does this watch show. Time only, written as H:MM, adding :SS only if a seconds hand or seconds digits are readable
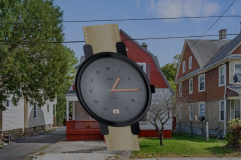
1:15
